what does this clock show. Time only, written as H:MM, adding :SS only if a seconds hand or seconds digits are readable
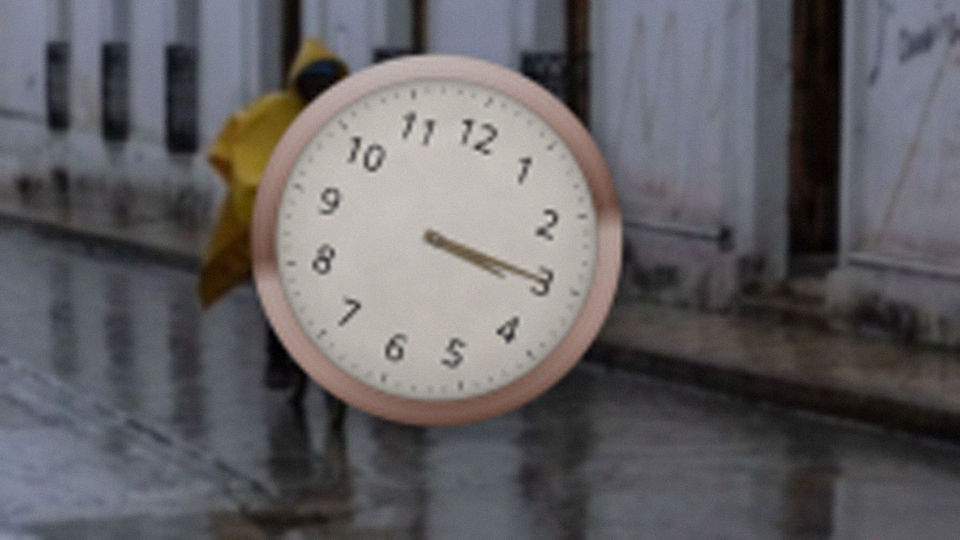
3:15
